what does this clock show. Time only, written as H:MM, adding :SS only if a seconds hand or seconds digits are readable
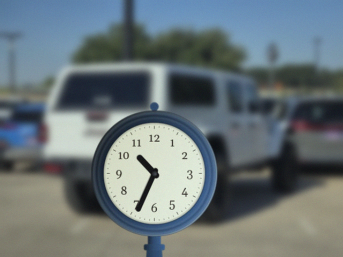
10:34
